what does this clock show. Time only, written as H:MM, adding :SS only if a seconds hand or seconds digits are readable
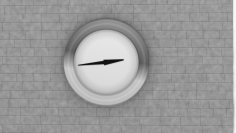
2:44
